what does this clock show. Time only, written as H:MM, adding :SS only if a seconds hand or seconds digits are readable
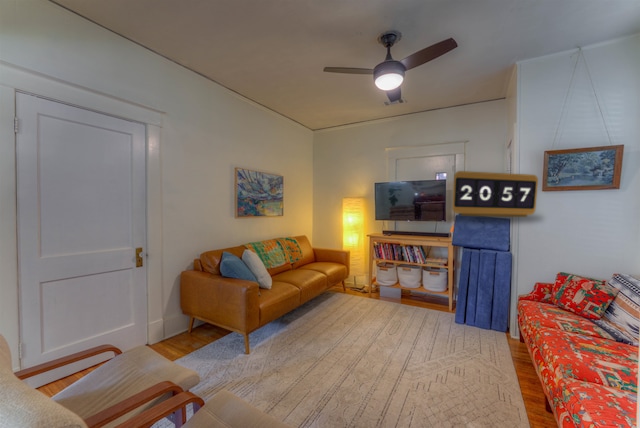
20:57
